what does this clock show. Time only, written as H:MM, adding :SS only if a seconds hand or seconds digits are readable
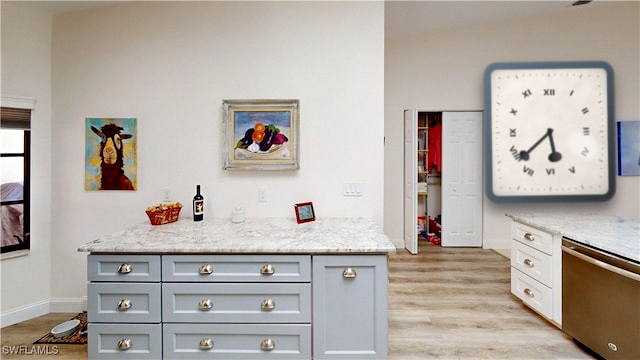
5:38
